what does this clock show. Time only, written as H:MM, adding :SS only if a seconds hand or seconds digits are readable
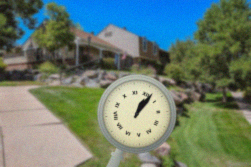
12:02
